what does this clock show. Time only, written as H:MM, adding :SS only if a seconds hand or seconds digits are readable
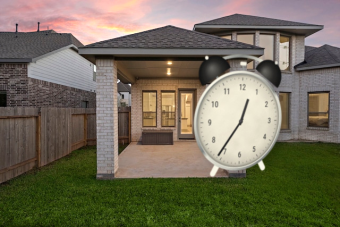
12:36
